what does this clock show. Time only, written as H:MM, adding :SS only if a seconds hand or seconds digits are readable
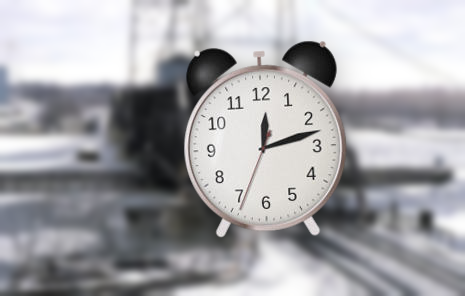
12:12:34
